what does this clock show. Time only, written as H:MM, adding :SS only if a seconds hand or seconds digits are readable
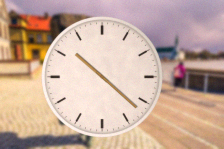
10:22
